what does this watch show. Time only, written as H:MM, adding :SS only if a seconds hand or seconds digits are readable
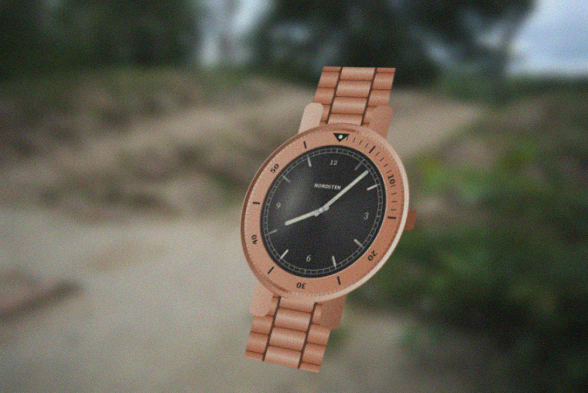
8:07
